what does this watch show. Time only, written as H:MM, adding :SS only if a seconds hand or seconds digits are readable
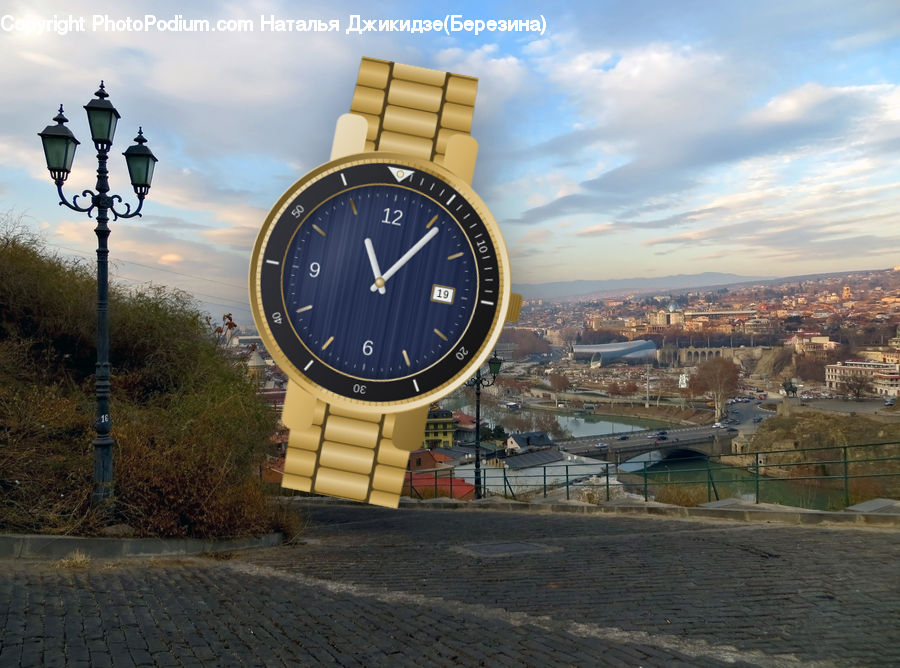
11:06
